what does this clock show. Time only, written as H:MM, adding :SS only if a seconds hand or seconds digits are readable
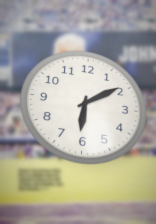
6:09
